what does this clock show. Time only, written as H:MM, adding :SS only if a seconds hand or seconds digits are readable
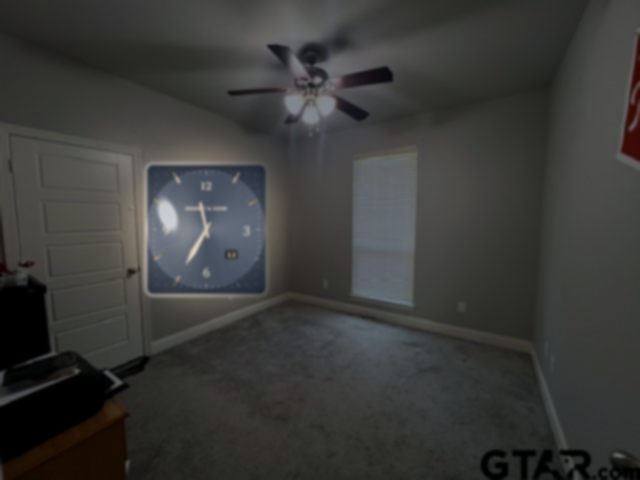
11:35
